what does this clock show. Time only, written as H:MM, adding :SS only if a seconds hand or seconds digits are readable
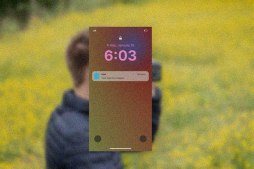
6:03
